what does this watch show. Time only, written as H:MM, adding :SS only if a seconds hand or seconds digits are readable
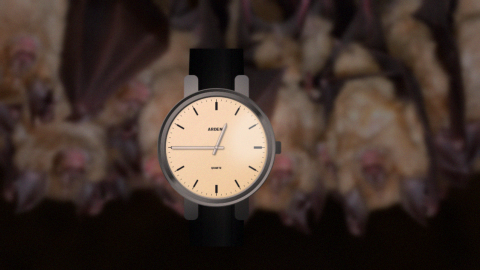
12:45
